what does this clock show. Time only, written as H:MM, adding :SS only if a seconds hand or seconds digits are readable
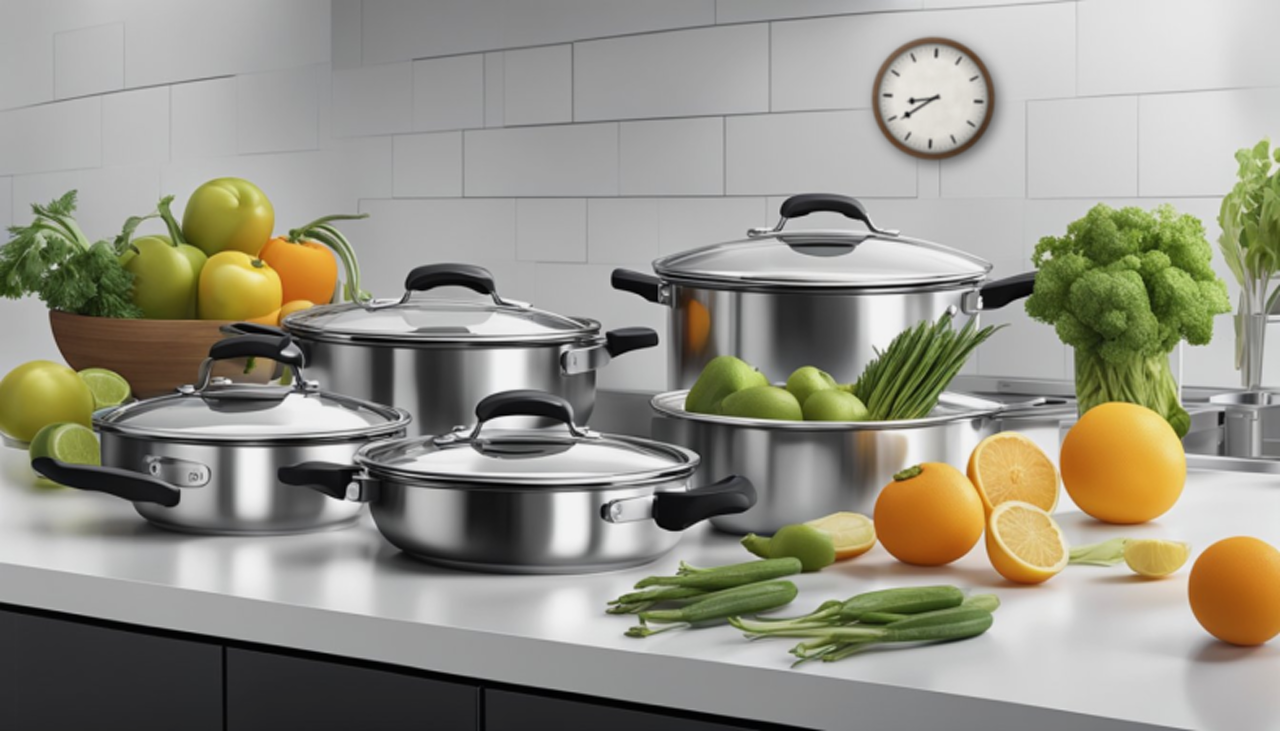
8:39
